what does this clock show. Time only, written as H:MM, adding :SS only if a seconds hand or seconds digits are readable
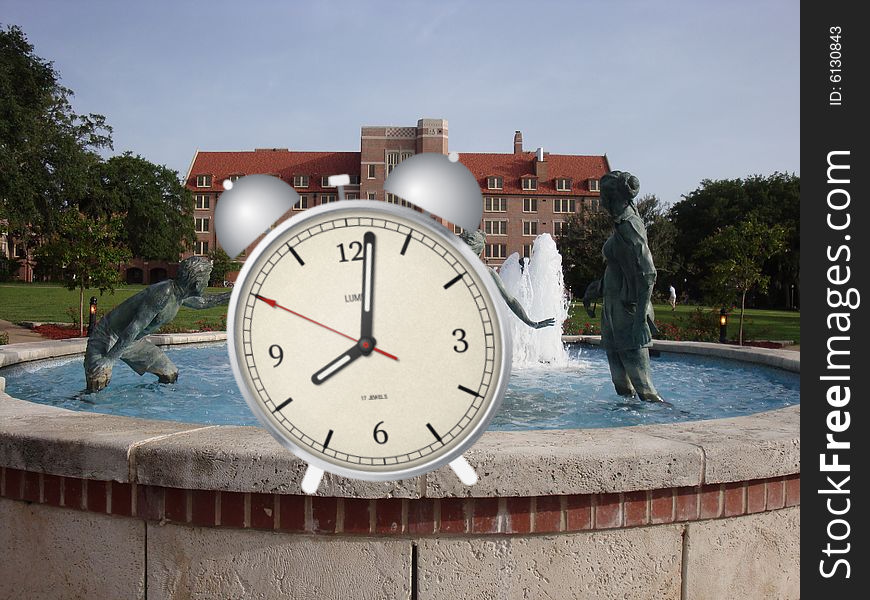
8:01:50
